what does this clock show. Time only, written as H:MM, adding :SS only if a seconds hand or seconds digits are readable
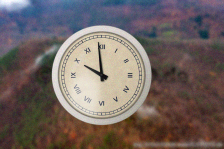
9:59
